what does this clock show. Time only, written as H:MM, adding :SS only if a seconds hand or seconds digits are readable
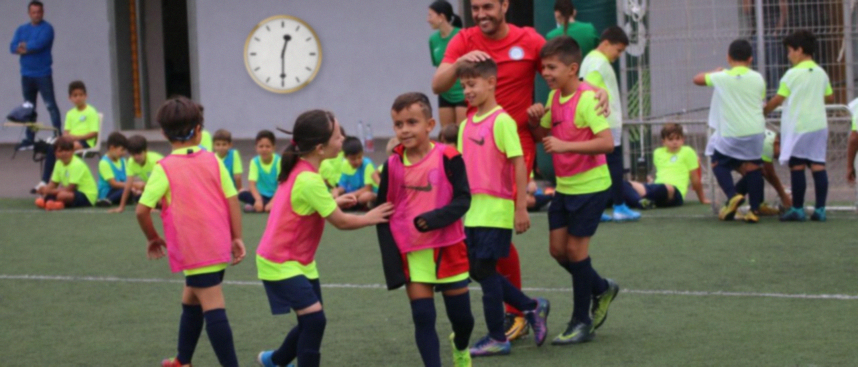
12:30
